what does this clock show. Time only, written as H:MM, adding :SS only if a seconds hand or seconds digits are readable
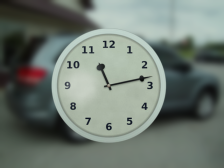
11:13
